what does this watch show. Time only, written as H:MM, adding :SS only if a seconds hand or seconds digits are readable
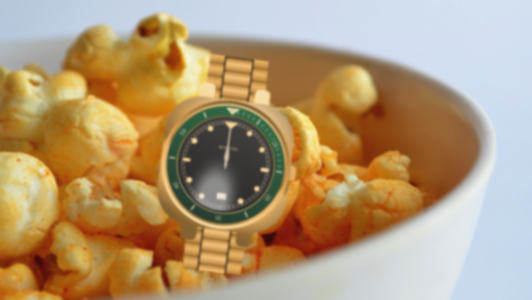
12:00
